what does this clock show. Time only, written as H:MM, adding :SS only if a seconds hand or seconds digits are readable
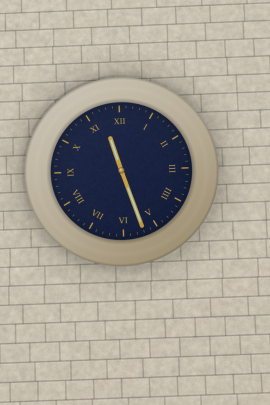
11:27
